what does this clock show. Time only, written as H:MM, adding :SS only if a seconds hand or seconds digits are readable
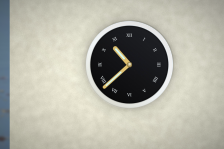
10:38
